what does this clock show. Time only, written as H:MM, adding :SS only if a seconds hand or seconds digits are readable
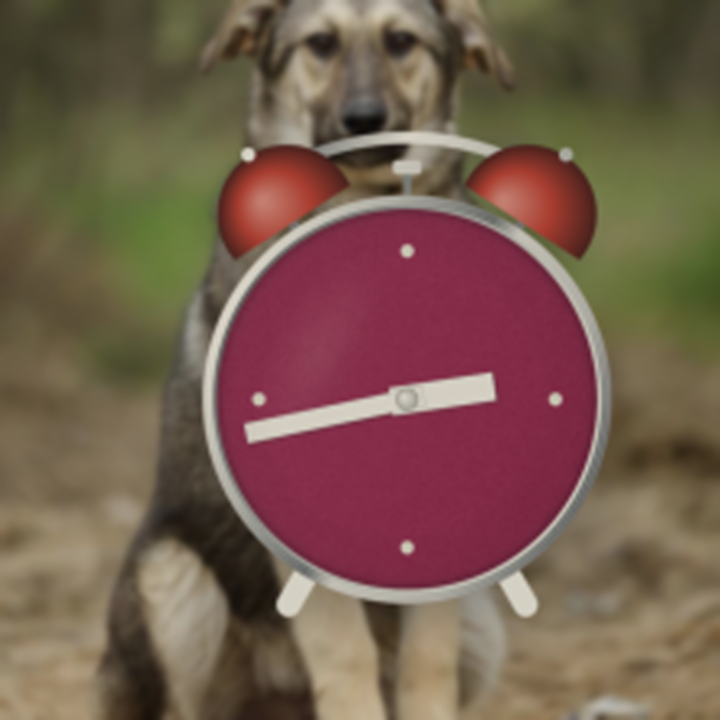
2:43
